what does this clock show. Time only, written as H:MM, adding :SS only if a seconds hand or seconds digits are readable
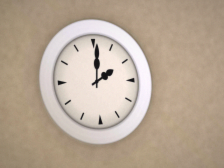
2:01
